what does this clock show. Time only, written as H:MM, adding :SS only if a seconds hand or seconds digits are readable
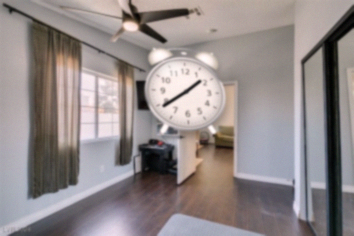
1:39
